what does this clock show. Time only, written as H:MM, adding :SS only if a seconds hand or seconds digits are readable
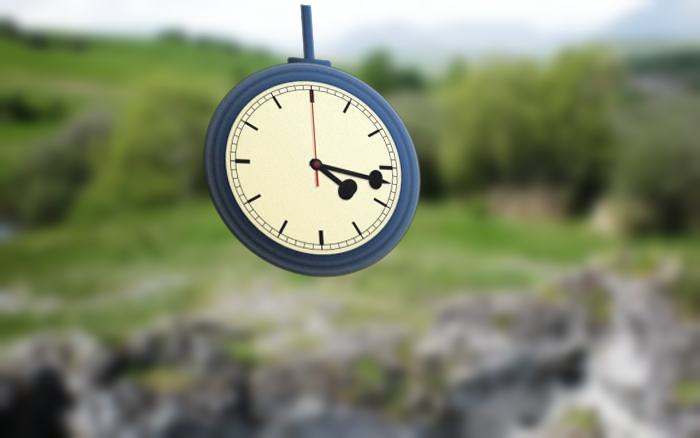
4:17:00
